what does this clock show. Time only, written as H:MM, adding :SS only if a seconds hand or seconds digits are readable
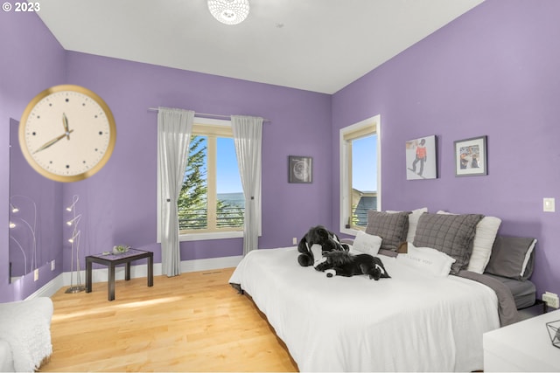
11:40
